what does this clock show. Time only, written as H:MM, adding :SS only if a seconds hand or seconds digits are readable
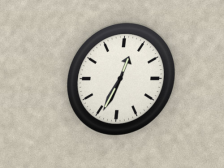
12:34
